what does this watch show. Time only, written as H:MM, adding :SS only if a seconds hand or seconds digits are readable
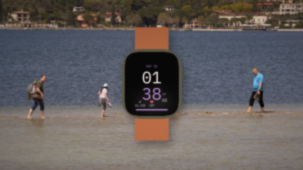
1:38
